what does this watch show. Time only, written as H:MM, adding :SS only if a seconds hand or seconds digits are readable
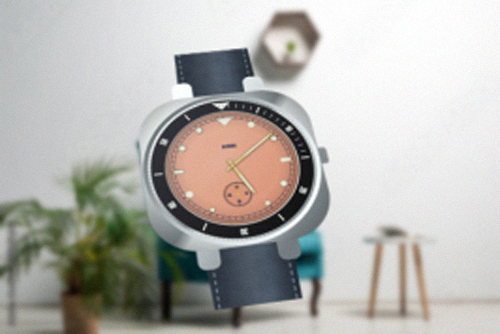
5:09
